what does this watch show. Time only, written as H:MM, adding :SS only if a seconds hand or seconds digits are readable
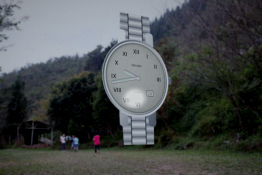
9:43
